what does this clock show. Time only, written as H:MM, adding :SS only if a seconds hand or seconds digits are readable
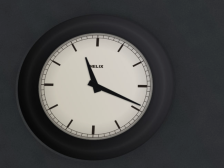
11:19
